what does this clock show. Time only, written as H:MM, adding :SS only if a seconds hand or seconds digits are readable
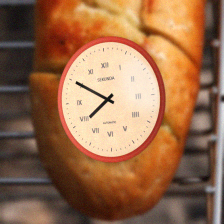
7:50
